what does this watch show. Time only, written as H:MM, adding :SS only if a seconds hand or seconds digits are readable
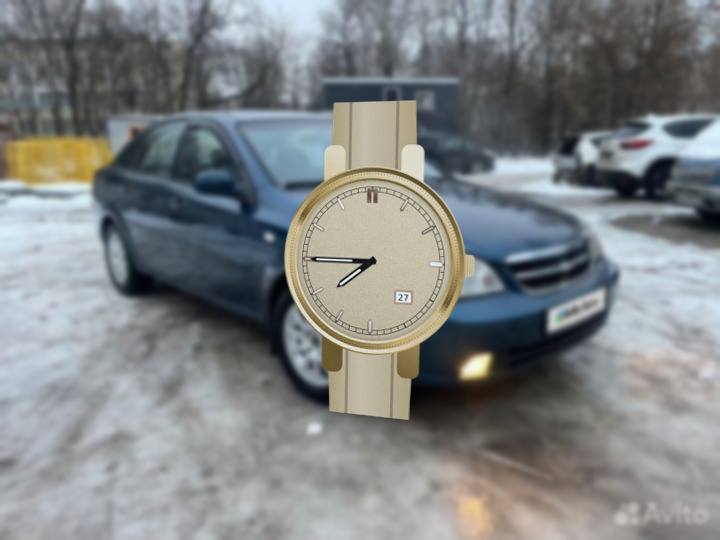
7:45
